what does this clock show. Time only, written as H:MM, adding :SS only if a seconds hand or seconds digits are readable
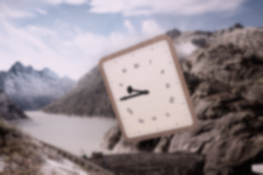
9:45
